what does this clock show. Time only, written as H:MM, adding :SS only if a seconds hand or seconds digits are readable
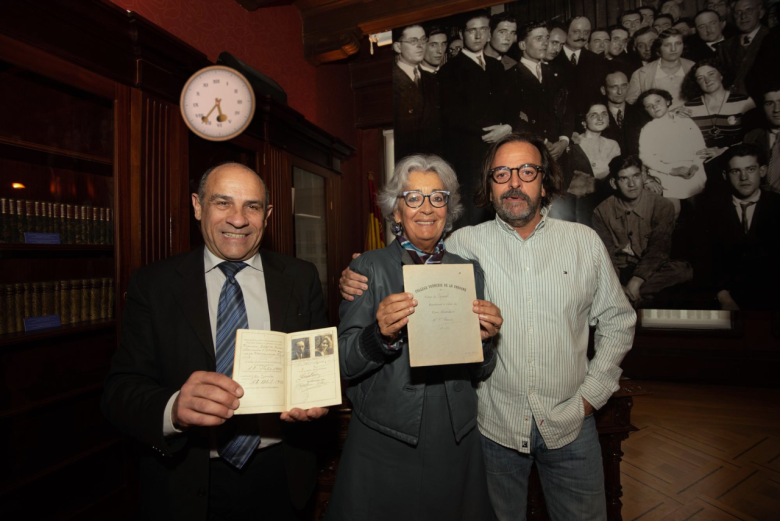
5:37
